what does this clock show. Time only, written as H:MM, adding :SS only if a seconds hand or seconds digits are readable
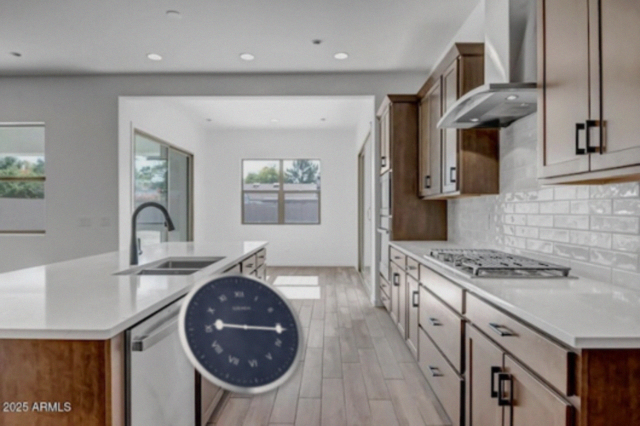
9:16
